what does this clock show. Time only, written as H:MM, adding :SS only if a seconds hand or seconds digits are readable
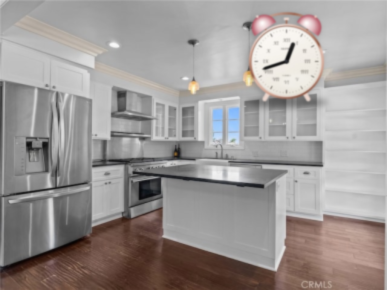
12:42
